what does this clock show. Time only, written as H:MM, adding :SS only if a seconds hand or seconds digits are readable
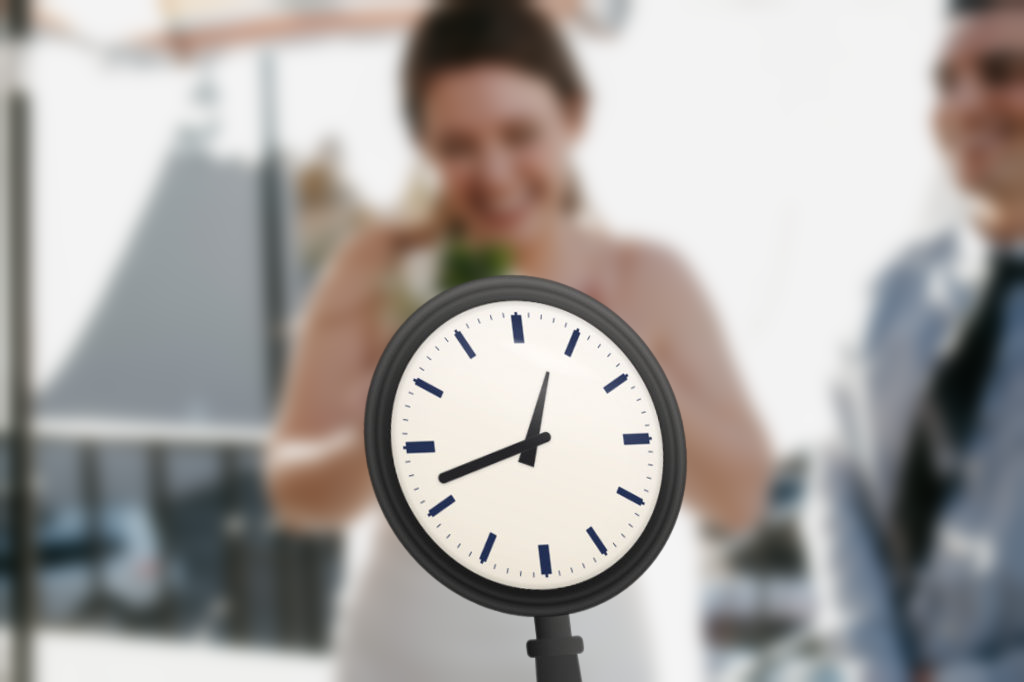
12:42
